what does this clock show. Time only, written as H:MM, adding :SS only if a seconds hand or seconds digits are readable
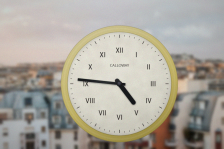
4:46
